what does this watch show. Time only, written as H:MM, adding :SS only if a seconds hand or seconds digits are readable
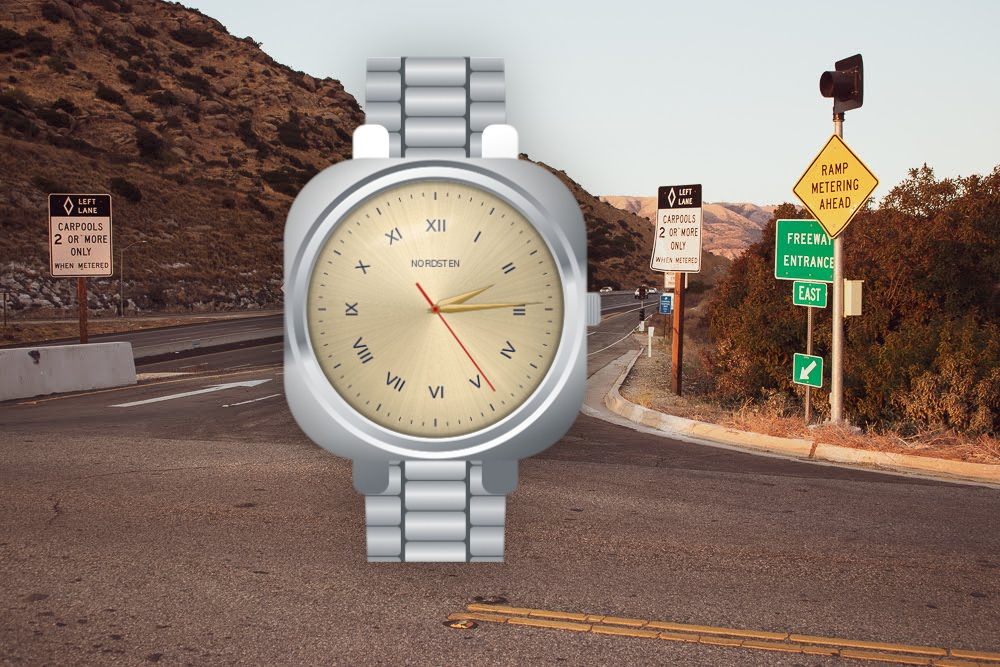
2:14:24
